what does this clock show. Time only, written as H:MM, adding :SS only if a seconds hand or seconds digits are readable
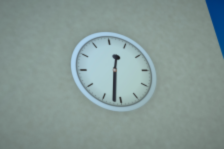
12:32
